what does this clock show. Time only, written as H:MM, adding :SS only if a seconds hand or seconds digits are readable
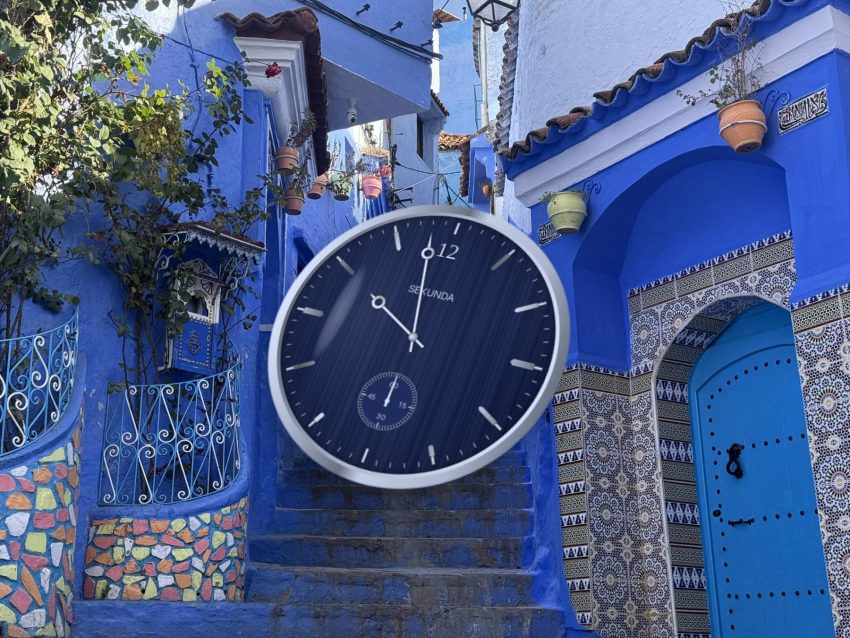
9:58
